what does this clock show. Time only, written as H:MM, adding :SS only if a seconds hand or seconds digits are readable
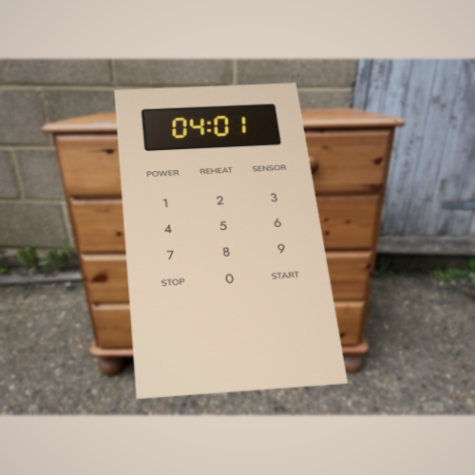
4:01
